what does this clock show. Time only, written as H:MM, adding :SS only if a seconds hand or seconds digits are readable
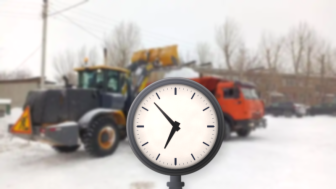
6:53
